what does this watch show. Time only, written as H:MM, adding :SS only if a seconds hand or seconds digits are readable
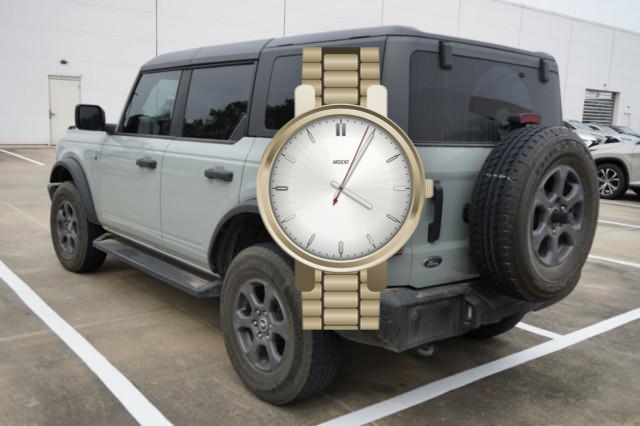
4:05:04
